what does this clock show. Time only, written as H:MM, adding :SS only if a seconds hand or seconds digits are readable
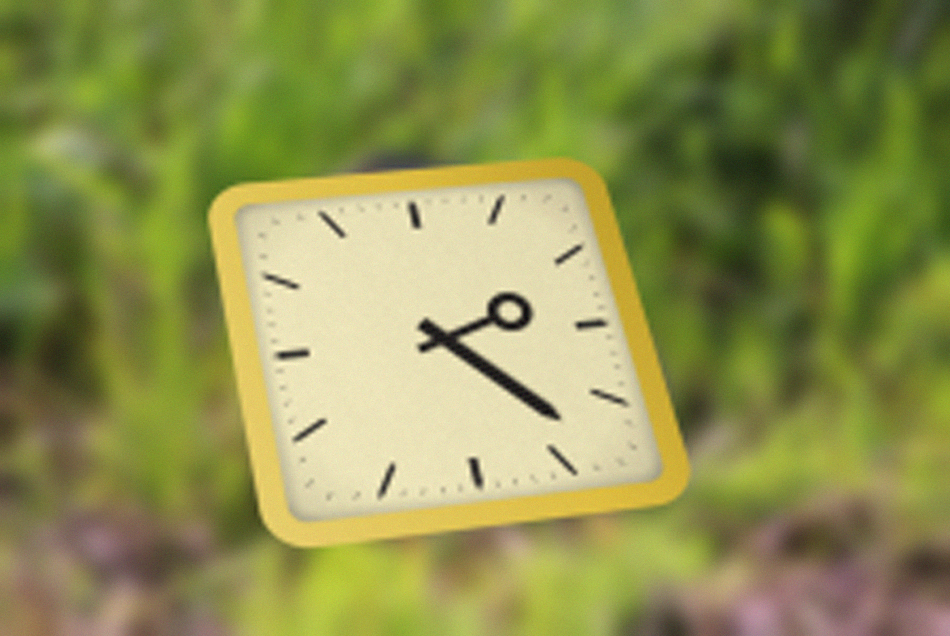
2:23
